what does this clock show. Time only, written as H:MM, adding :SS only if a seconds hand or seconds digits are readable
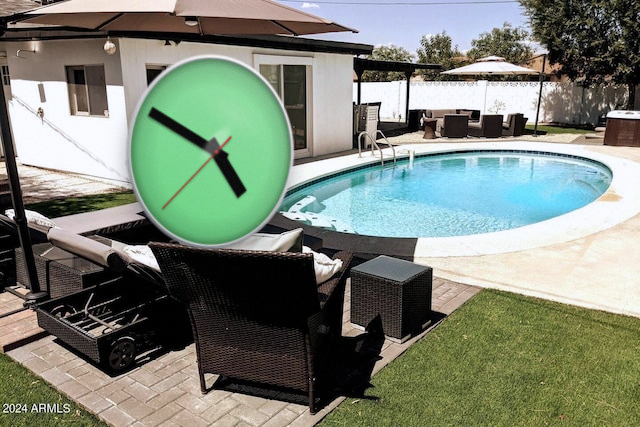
4:49:38
